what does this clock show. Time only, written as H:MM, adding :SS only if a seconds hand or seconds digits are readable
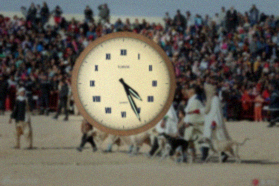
4:26
